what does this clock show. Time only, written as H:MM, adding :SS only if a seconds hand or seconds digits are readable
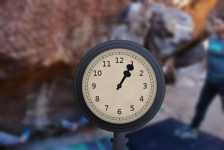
1:05
